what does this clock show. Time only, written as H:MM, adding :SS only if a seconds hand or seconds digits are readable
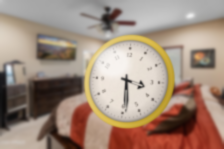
3:29
